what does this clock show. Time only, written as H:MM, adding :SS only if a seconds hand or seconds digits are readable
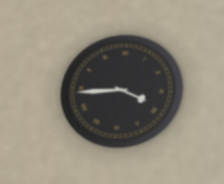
3:44
